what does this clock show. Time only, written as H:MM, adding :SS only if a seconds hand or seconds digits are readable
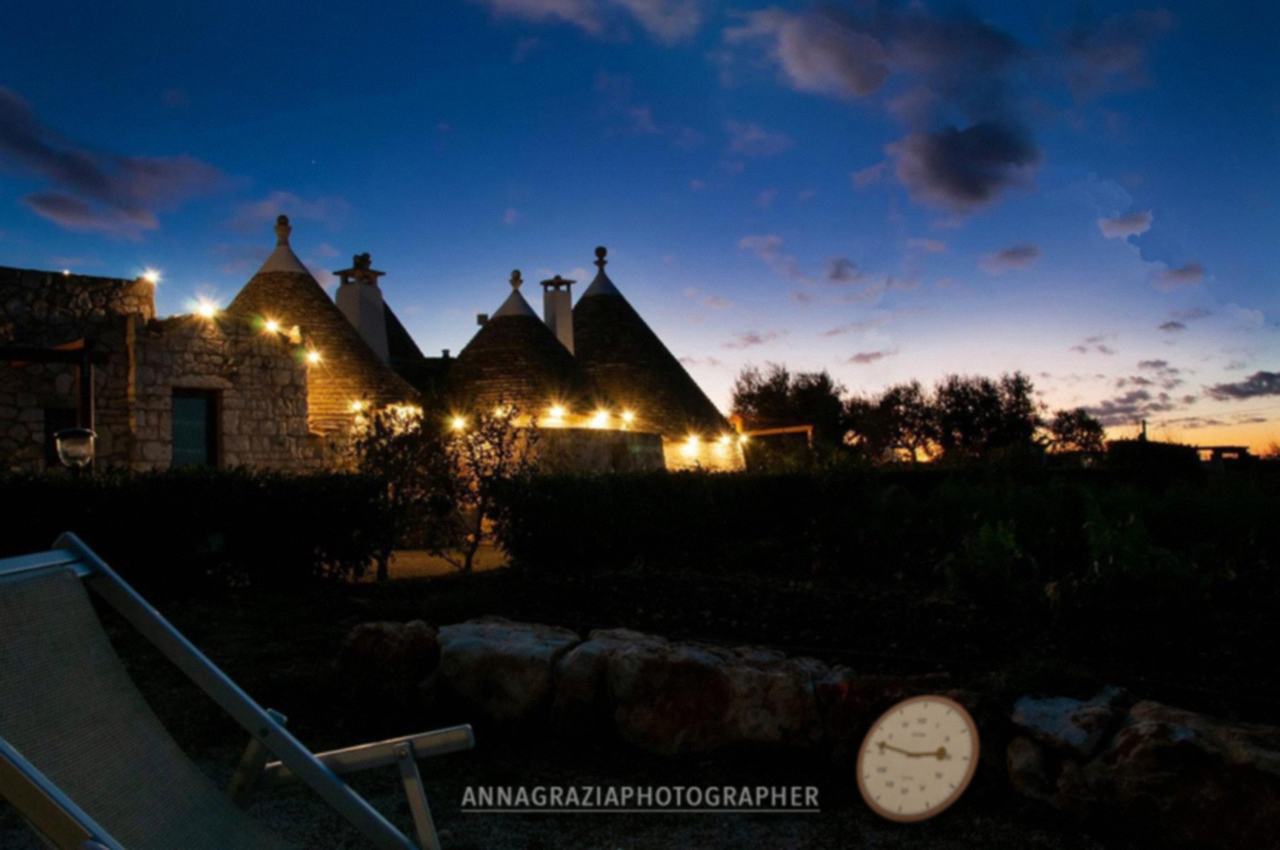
2:47
